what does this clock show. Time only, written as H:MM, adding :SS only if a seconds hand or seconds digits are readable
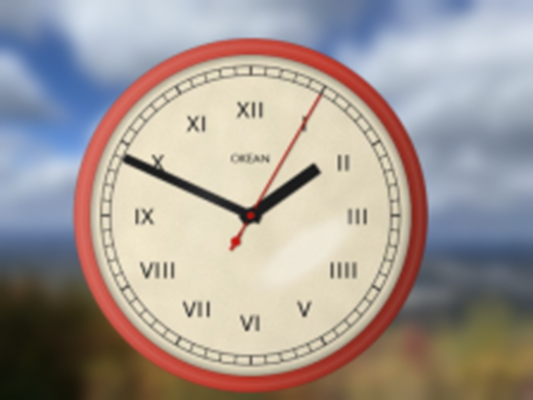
1:49:05
